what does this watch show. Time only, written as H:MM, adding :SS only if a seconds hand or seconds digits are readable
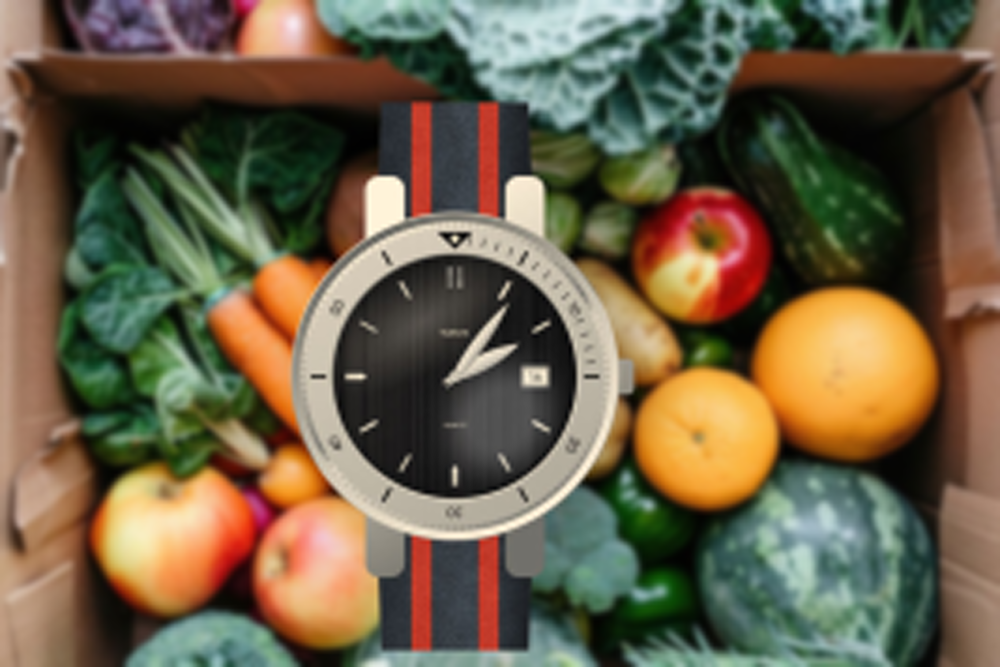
2:06
